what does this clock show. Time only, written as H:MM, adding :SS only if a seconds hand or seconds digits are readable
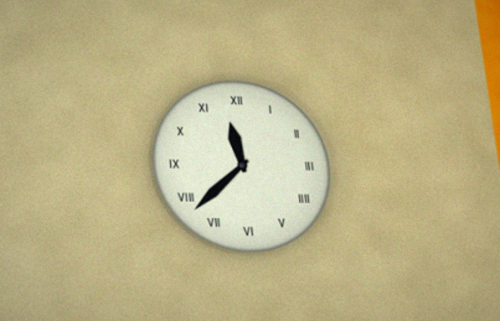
11:38
